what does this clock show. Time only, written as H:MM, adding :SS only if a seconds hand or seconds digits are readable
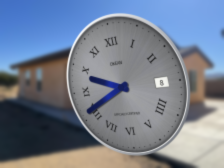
9:41
